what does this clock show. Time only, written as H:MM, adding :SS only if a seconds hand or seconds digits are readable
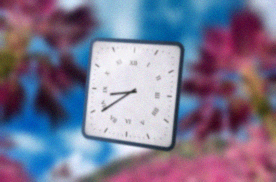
8:39
